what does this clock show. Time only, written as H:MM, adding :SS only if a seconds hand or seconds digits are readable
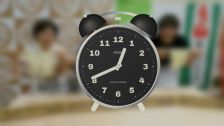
12:41
